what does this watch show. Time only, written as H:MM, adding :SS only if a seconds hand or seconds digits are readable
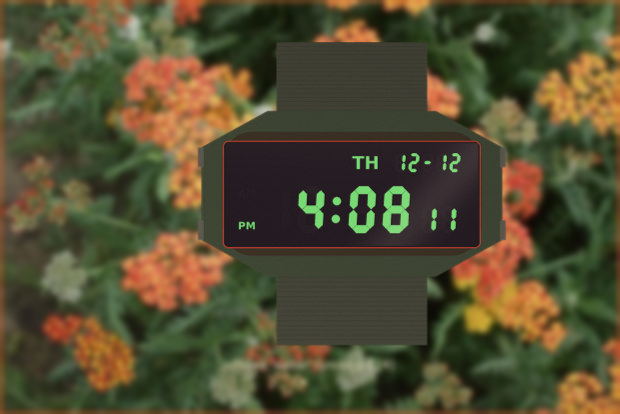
4:08:11
